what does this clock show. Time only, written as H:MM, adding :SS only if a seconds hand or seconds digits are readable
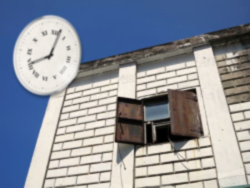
8:02
